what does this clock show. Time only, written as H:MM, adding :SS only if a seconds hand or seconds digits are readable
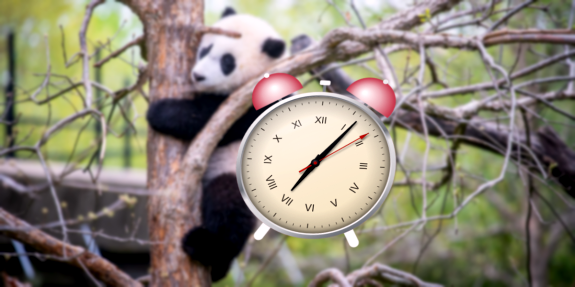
7:06:09
